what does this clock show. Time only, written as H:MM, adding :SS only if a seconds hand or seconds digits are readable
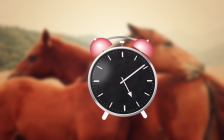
5:09
